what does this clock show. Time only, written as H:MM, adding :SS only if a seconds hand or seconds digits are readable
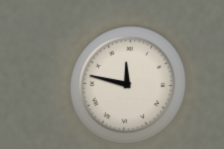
11:47
